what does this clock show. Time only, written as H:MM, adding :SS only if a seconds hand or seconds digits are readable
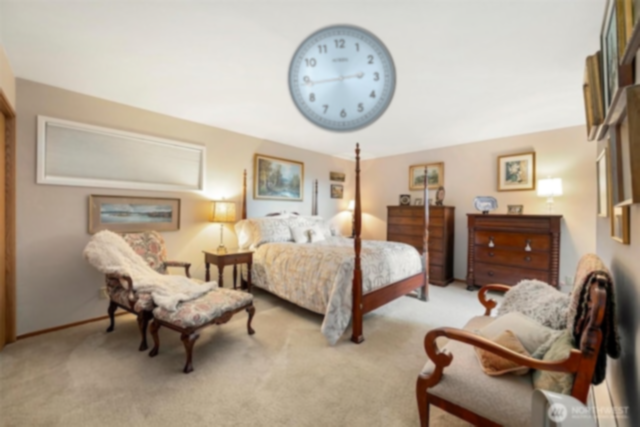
2:44
